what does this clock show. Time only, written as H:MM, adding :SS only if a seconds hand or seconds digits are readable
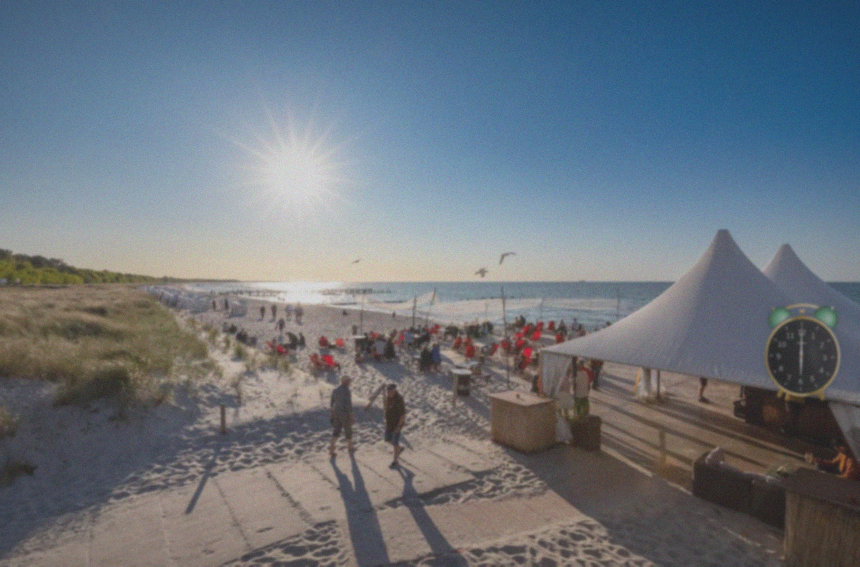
6:00
